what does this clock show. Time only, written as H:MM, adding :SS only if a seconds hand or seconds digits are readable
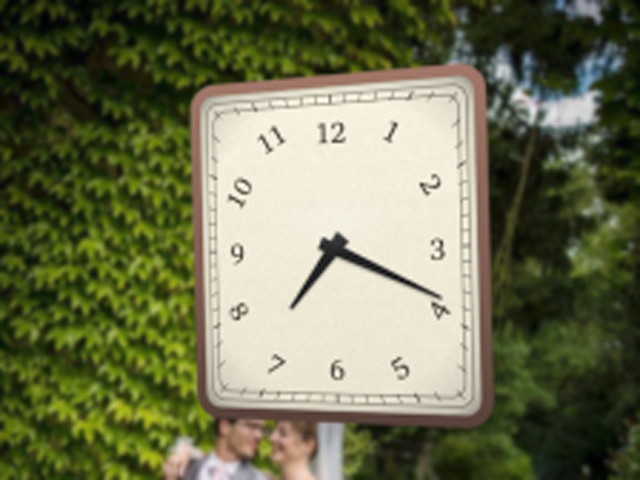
7:19
